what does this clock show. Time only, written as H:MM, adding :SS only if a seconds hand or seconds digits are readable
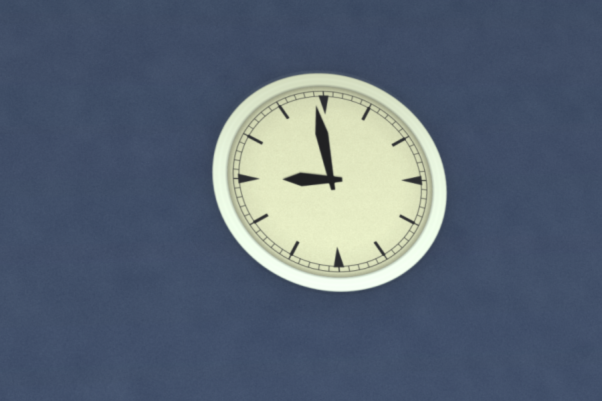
8:59
